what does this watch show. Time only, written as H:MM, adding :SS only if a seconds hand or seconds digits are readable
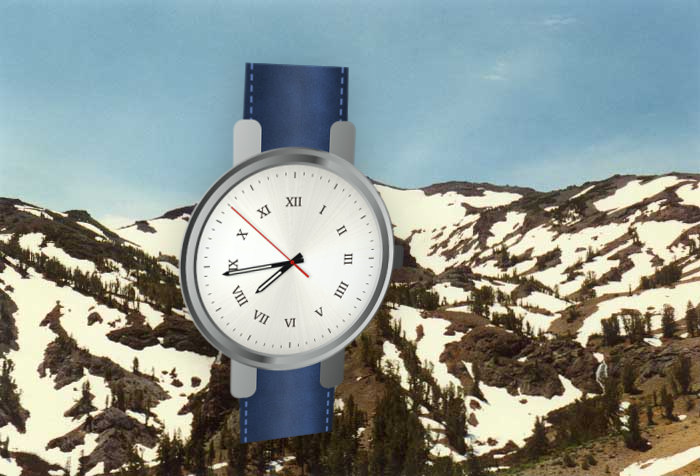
7:43:52
